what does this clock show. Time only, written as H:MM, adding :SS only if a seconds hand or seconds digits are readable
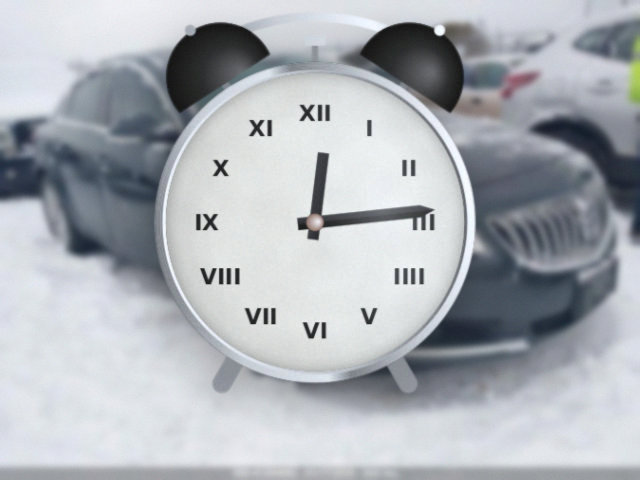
12:14
